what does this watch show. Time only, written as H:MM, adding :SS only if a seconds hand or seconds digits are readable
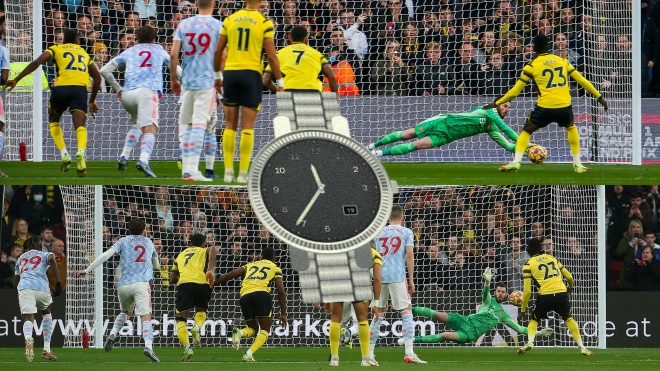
11:36
